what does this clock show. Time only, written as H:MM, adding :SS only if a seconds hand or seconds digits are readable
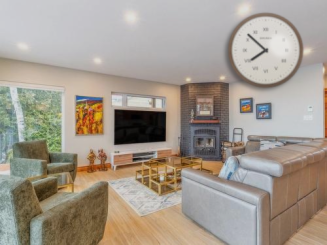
7:52
